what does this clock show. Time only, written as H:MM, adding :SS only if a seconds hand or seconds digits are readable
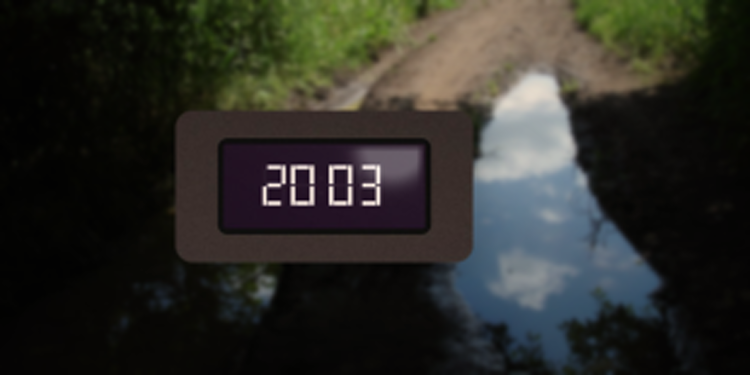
20:03
